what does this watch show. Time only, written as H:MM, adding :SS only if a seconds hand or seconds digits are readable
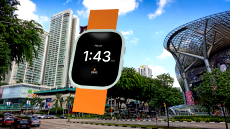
1:43
